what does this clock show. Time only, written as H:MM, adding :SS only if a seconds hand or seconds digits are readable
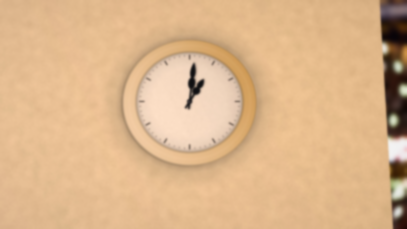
1:01
